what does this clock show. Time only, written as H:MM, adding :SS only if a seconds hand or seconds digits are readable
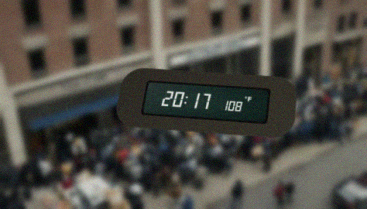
20:17
